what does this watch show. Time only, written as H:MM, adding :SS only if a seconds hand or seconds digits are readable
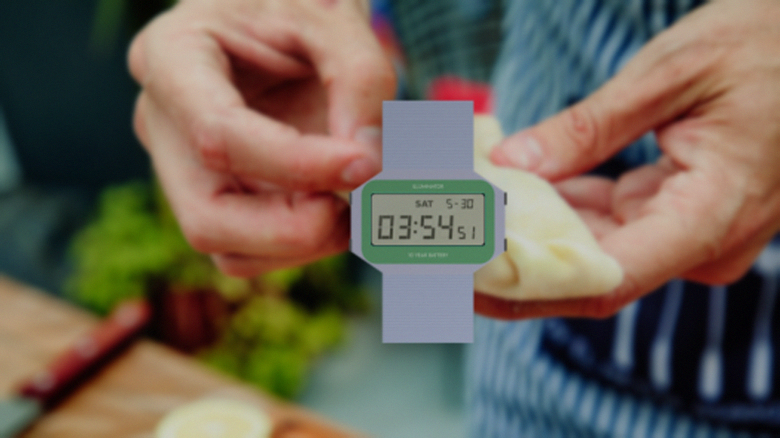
3:54:51
